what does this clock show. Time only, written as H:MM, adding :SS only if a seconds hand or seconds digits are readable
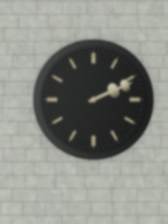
2:11
